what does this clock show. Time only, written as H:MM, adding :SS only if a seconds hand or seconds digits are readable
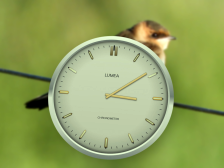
3:09
